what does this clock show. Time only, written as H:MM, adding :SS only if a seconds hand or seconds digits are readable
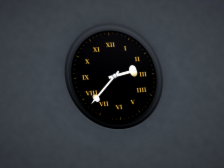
2:38
